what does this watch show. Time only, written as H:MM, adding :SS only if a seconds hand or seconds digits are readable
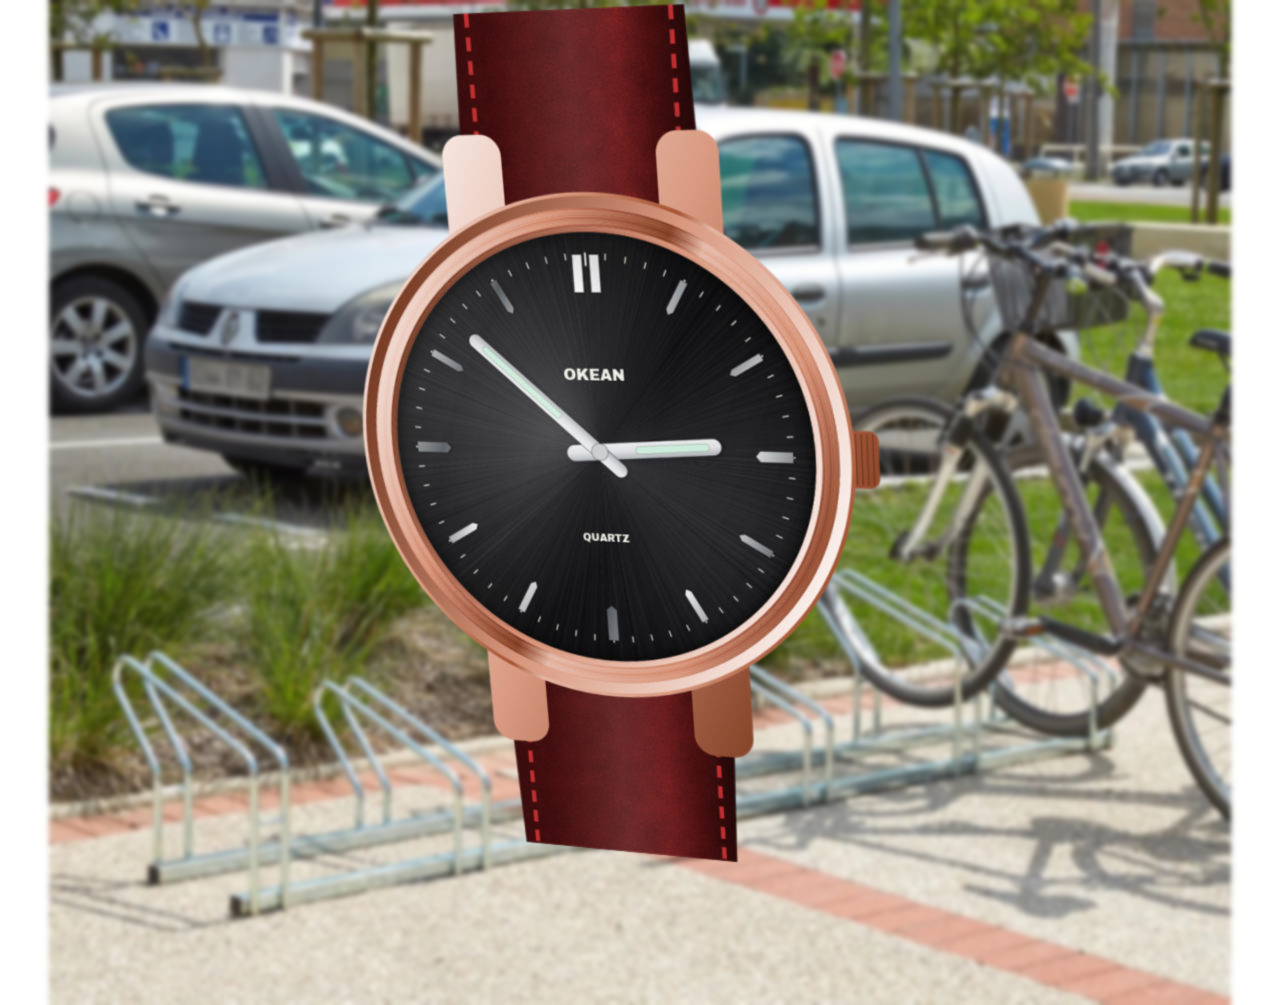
2:52
